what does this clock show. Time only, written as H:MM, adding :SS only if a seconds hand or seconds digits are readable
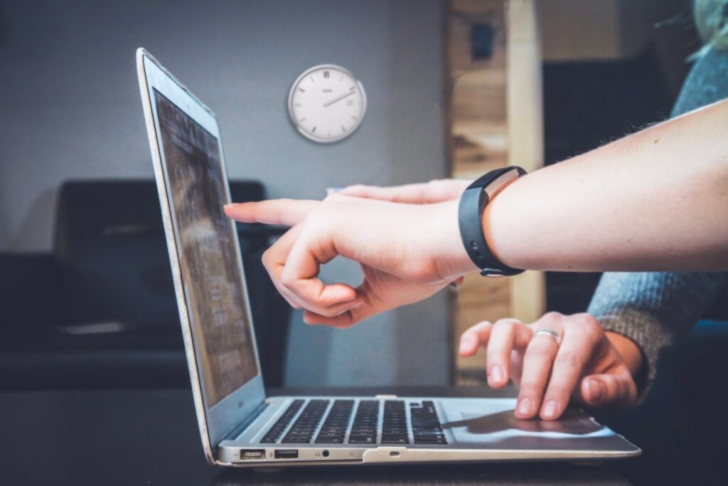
2:11
